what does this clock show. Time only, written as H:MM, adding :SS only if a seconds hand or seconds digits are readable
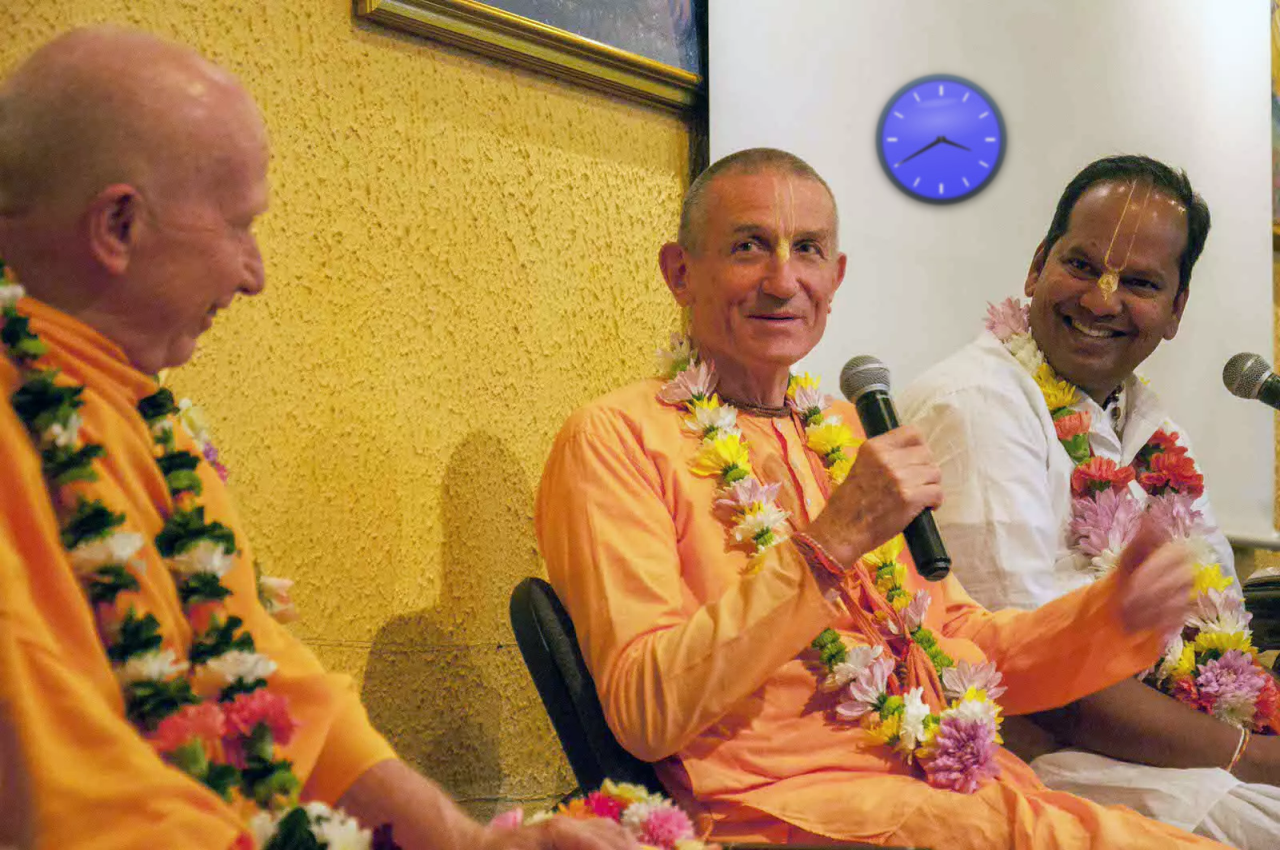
3:40
